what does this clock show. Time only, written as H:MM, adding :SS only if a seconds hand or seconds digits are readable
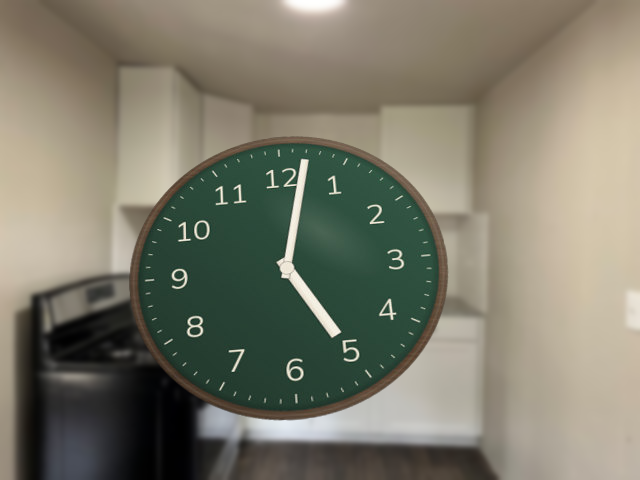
5:02
